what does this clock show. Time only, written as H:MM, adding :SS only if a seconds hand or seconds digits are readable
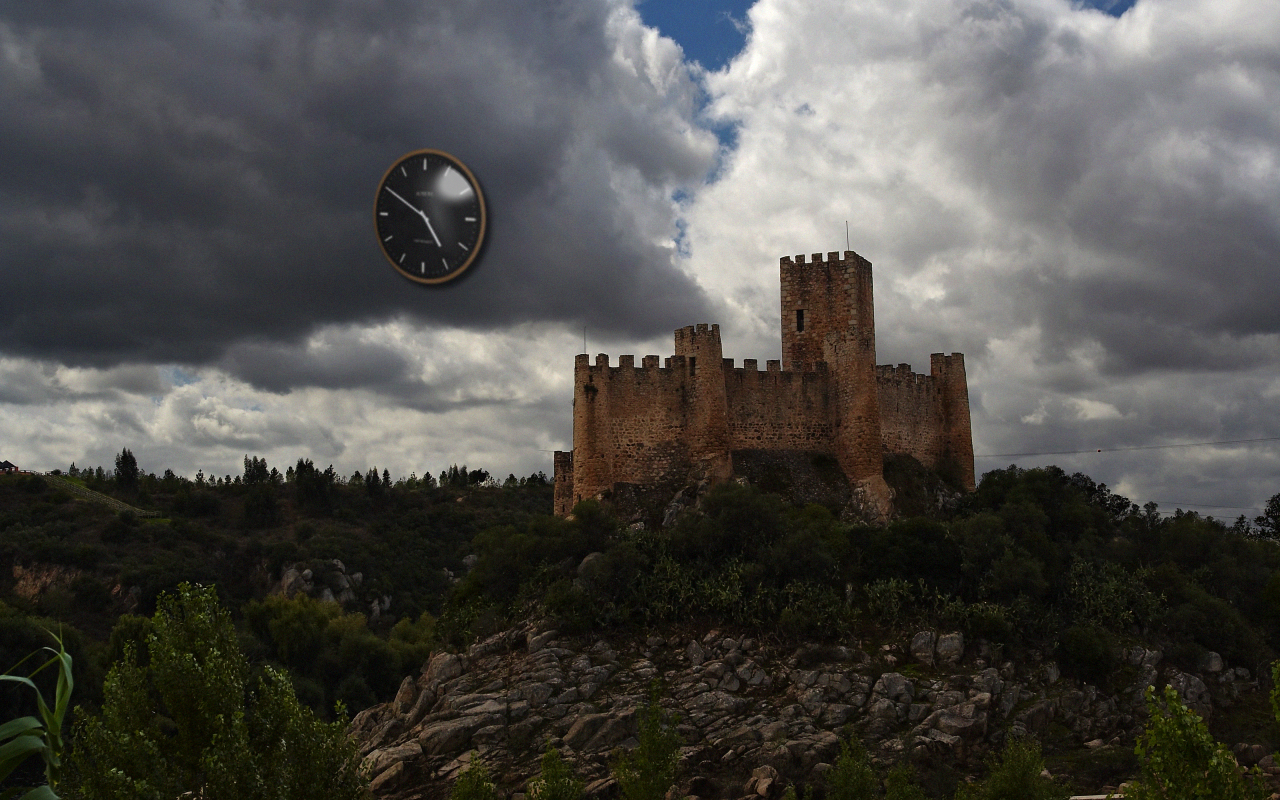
4:50
